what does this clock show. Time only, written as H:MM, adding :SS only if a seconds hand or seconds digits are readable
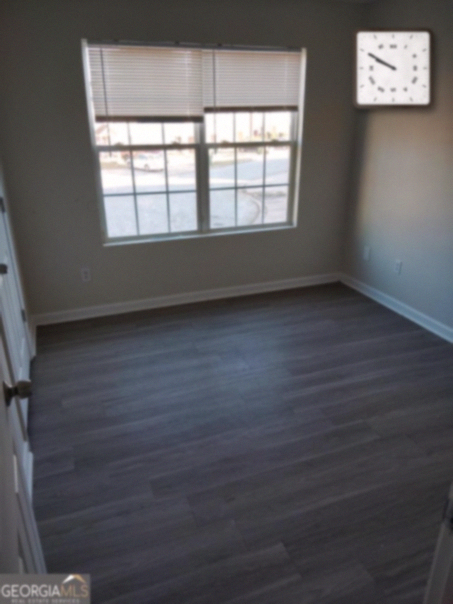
9:50
